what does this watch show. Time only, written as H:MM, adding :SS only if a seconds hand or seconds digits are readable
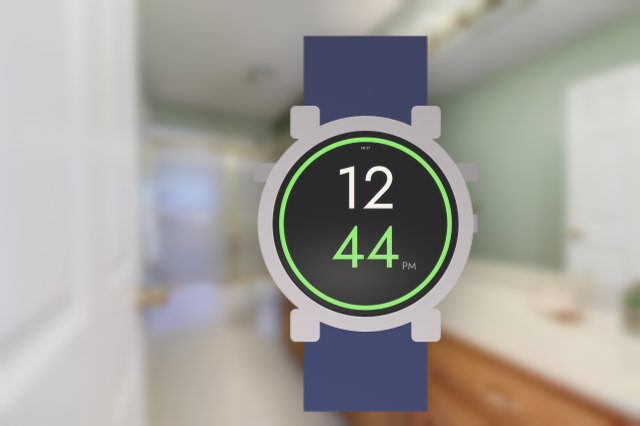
12:44
